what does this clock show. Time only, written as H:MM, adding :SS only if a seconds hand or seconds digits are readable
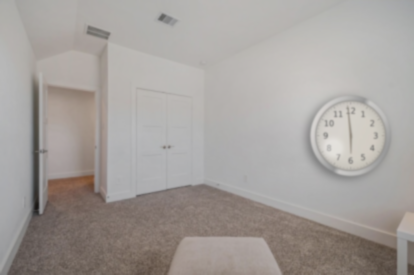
5:59
